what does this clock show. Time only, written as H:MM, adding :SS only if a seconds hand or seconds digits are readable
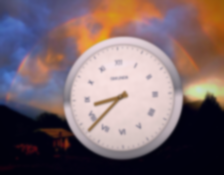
8:38
